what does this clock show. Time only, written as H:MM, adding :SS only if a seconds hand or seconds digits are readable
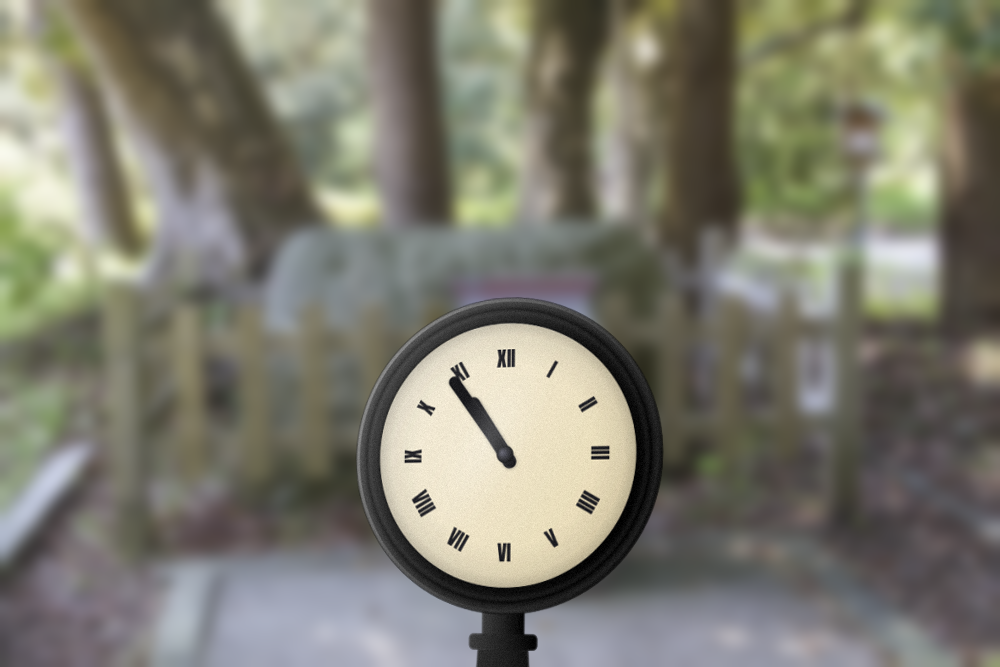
10:54
